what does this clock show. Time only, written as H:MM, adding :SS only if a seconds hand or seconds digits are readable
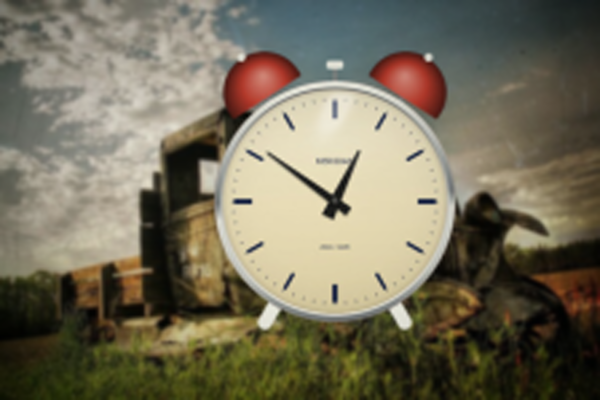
12:51
